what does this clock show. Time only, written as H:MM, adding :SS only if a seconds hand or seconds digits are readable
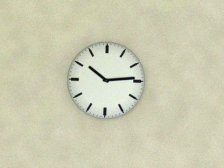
10:14
